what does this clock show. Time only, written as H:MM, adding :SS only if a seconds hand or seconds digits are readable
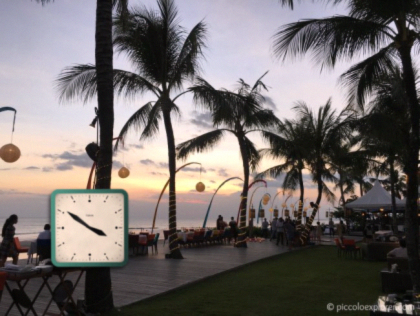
3:51
